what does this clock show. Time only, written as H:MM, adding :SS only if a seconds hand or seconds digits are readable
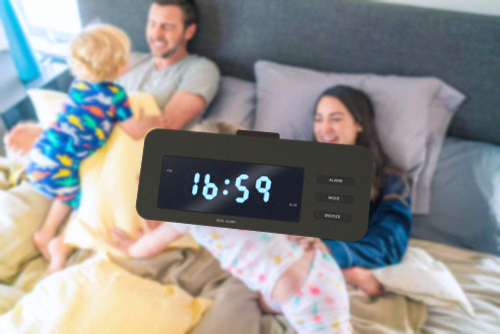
16:59
